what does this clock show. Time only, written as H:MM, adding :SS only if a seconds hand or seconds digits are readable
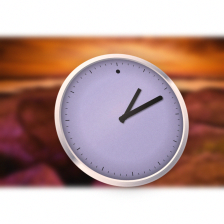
1:11
